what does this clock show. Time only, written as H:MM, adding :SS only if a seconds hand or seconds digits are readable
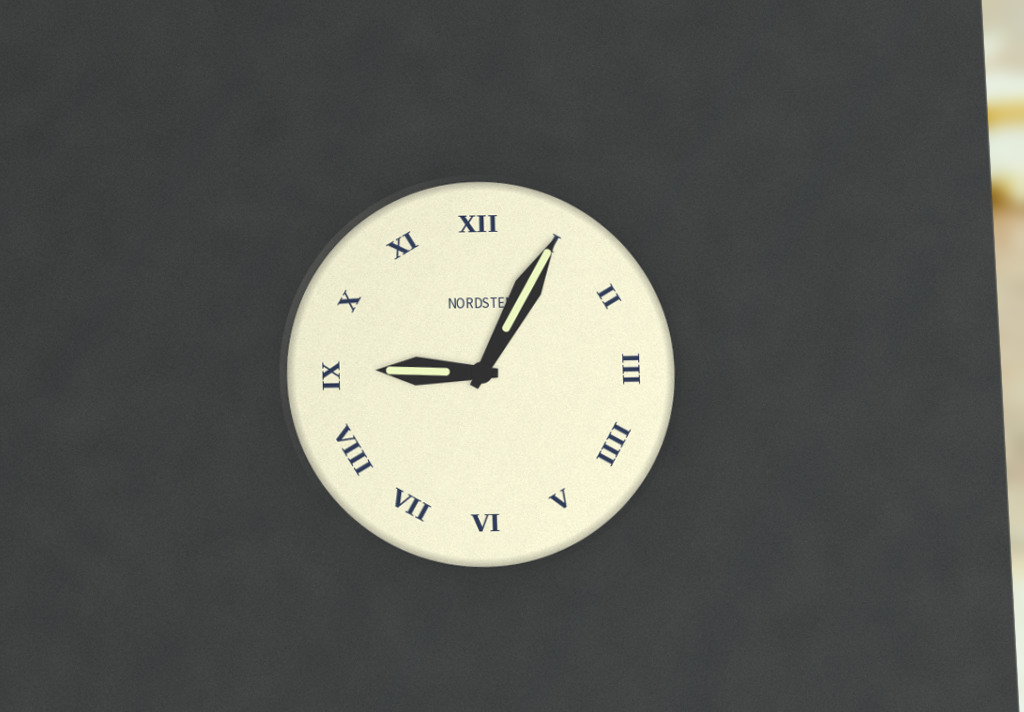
9:05
